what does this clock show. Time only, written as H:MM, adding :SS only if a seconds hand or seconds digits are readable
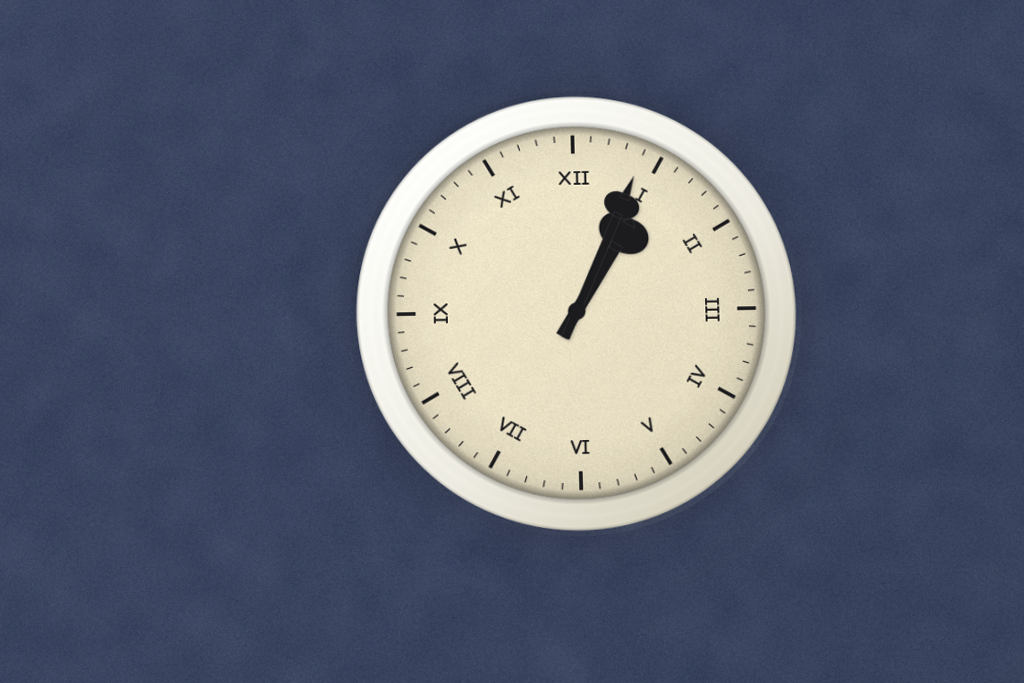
1:04
